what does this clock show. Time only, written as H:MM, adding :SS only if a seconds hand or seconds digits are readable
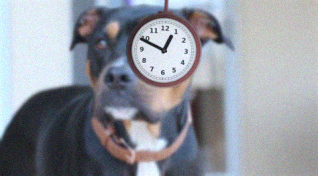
12:49
